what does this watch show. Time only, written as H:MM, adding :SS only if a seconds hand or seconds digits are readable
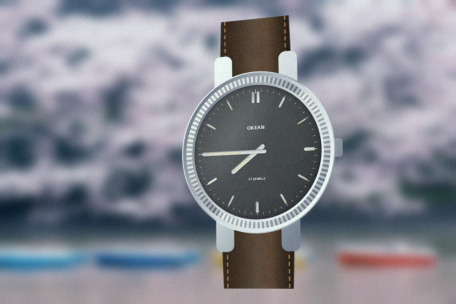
7:45
